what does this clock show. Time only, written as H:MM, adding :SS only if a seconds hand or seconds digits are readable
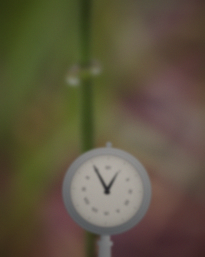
12:55
